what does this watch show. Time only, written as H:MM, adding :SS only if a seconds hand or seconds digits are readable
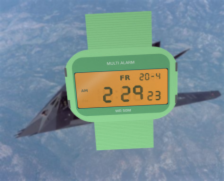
2:29:23
